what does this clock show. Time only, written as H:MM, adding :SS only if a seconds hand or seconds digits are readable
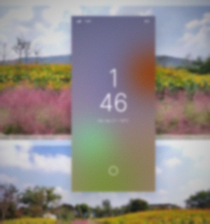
1:46
